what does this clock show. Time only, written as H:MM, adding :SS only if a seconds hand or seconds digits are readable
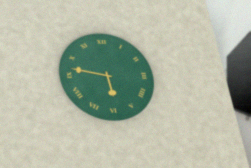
5:47
